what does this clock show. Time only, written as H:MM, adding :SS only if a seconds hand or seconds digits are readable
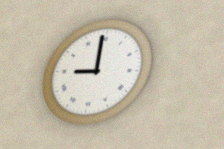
8:59
